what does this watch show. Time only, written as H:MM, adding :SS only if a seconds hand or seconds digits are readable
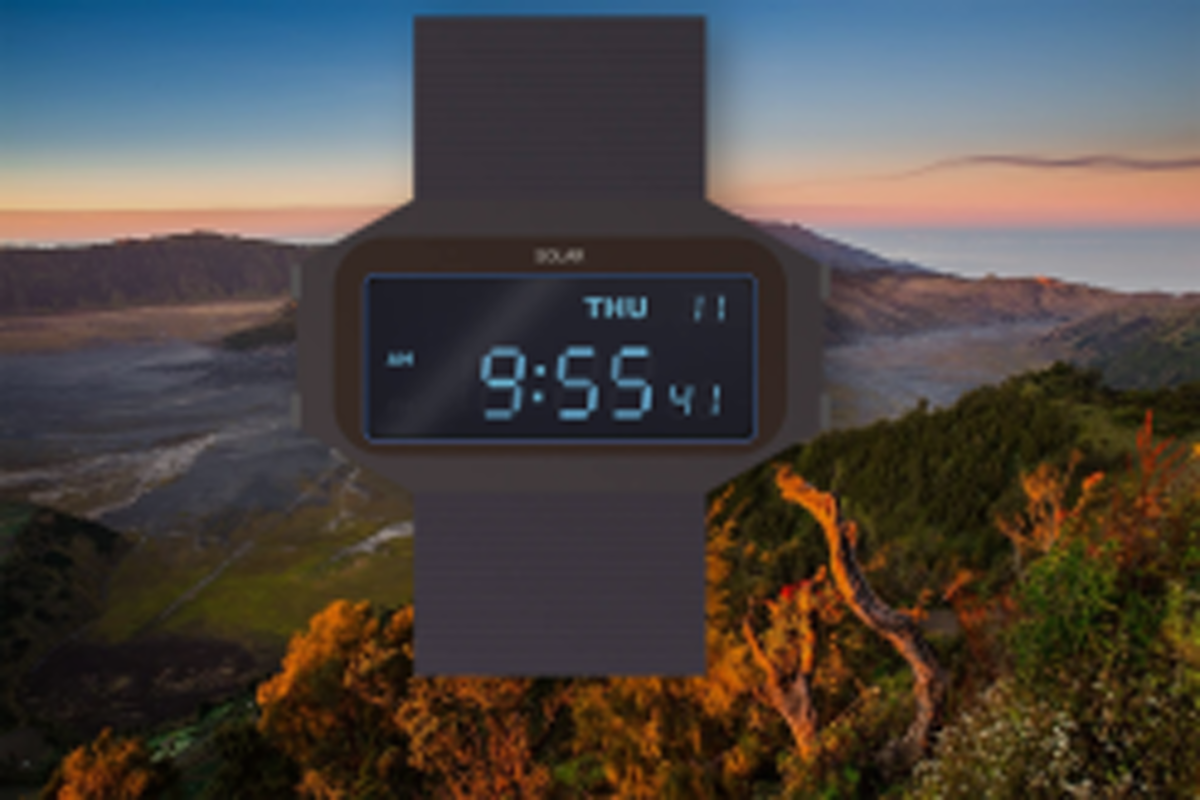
9:55:41
